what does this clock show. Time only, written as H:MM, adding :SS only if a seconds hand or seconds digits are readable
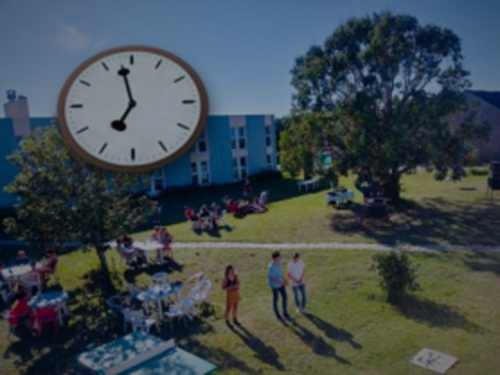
6:58
